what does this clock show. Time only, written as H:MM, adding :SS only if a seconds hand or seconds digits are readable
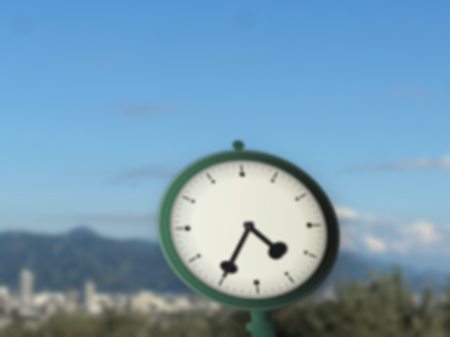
4:35
